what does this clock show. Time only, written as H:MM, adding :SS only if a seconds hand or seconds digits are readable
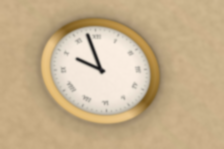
9:58
